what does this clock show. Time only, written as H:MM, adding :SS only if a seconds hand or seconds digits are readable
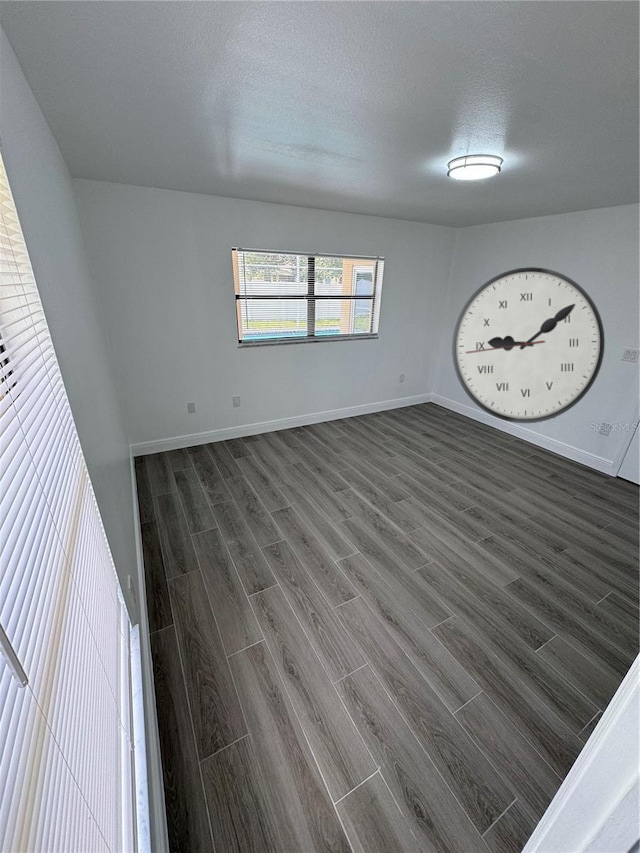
9:08:44
